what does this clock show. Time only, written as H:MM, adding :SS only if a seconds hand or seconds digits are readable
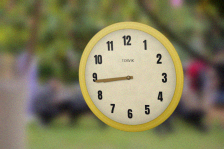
8:44
